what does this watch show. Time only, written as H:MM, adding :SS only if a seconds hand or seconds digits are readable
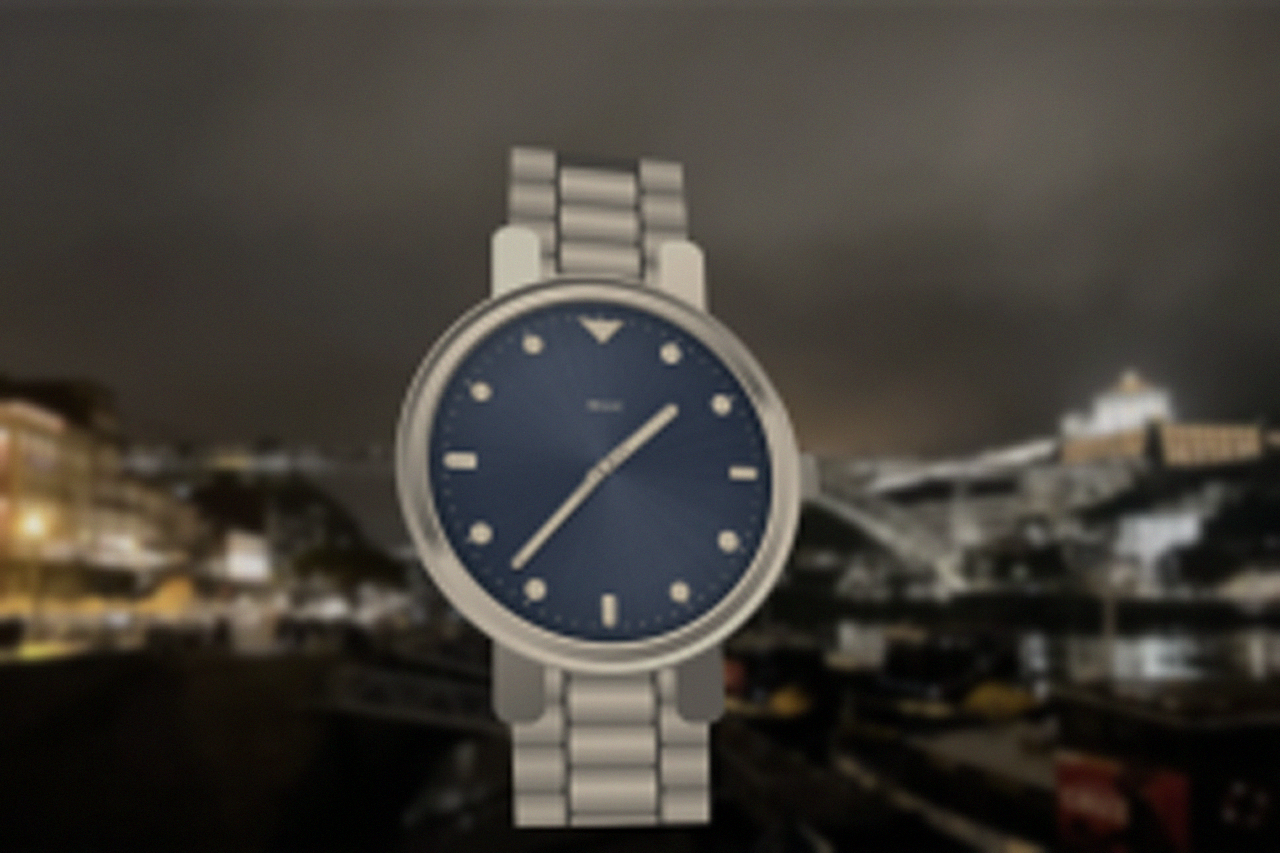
1:37
